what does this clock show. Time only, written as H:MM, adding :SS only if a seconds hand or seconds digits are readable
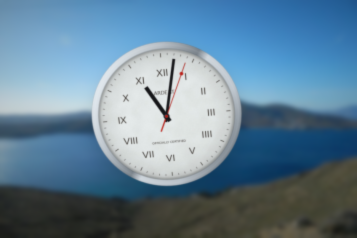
11:02:04
